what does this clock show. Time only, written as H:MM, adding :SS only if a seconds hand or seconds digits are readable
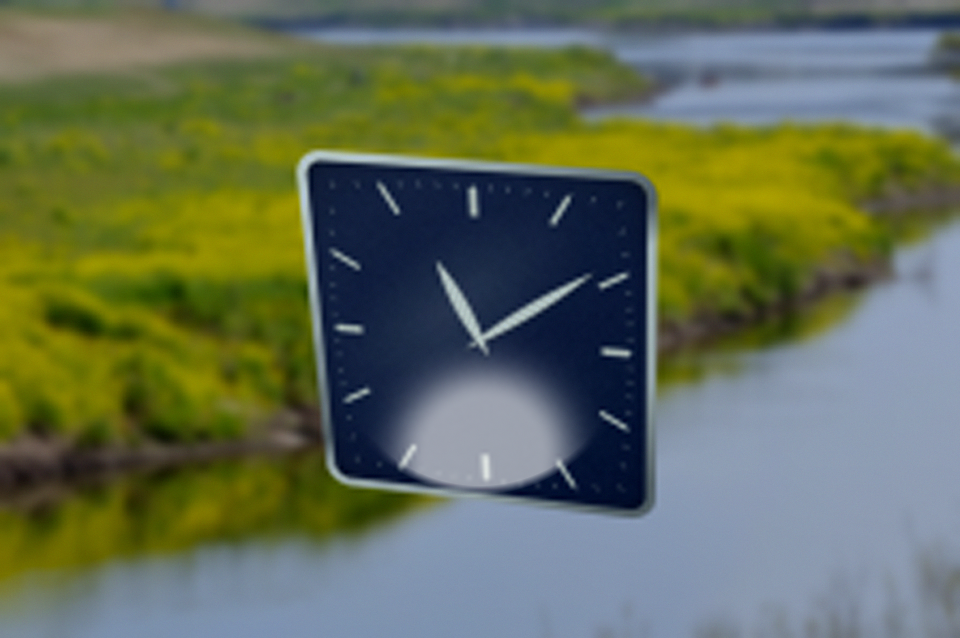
11:09
